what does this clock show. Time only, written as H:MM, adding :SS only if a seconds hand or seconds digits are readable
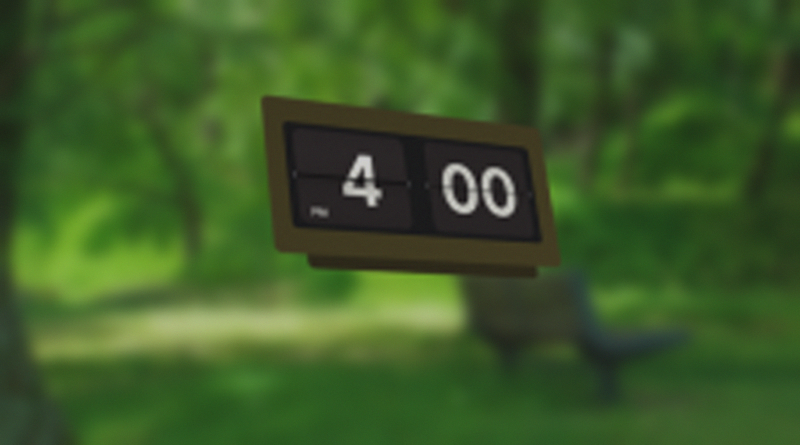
4:00
